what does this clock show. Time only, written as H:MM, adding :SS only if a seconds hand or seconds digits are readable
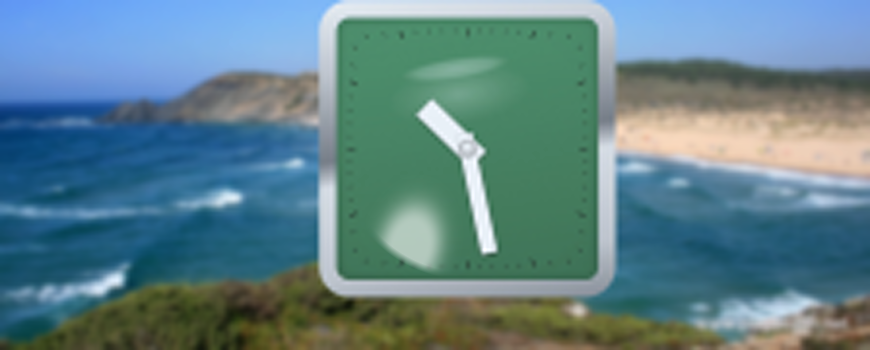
10:28
